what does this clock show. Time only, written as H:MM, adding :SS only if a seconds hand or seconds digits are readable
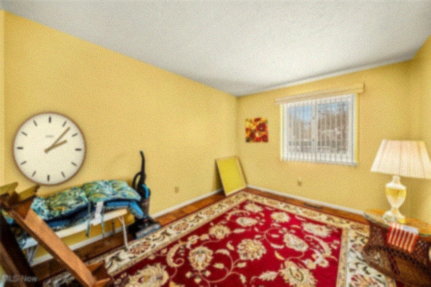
2:07
